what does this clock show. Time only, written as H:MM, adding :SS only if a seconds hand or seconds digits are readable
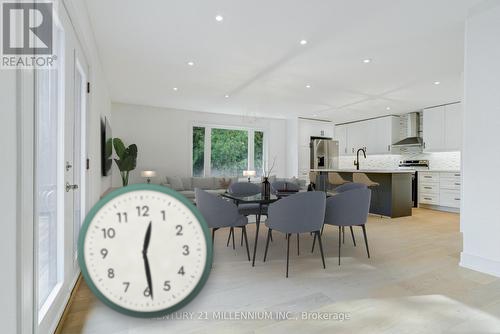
12:29
